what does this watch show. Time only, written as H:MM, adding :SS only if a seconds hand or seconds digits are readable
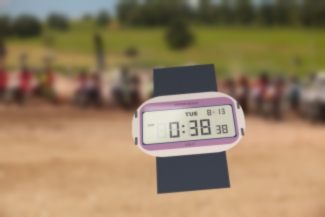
0:38
